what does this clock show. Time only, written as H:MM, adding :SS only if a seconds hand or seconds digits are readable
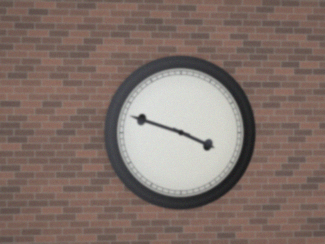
3:48
